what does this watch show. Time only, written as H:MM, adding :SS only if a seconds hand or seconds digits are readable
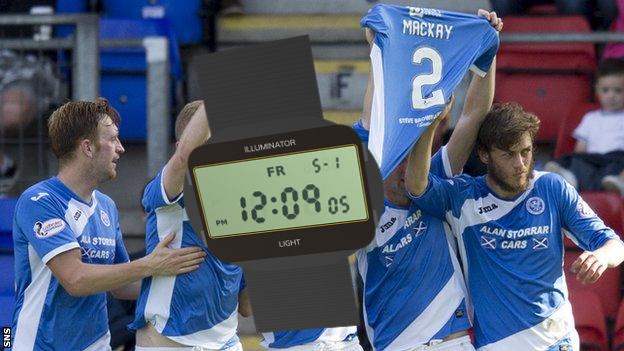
12:09:05
